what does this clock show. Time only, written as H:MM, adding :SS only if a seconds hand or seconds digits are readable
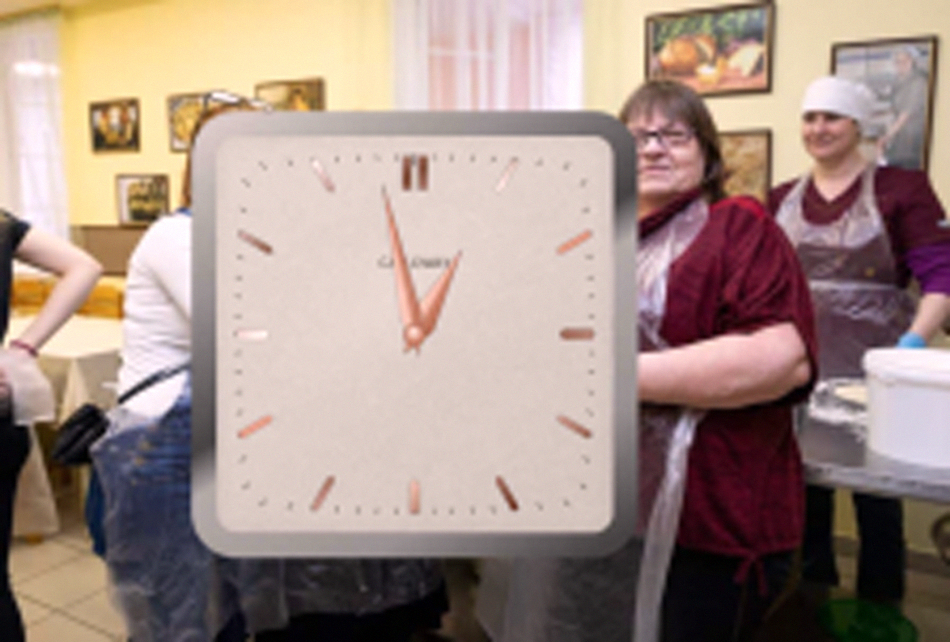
12:58
